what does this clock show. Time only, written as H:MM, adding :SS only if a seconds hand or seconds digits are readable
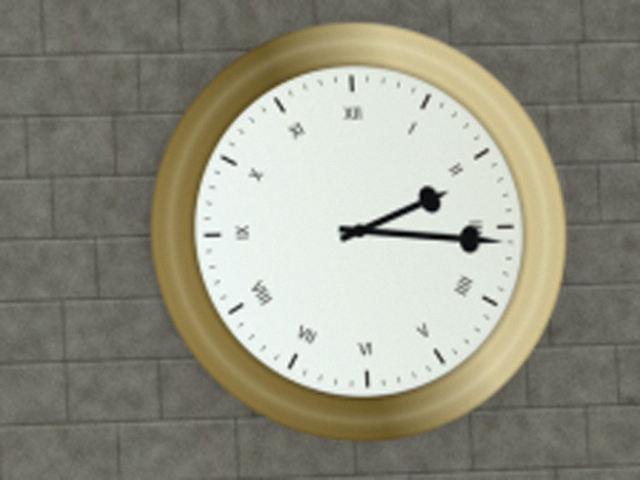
2:16
